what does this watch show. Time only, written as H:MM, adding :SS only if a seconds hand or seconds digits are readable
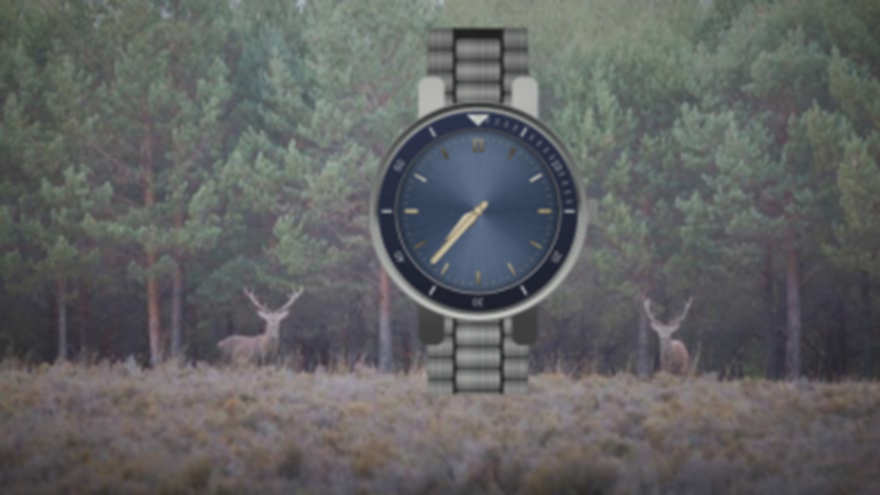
7:37
